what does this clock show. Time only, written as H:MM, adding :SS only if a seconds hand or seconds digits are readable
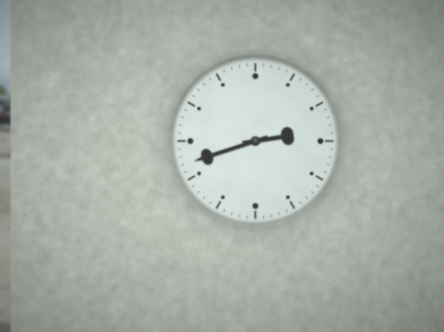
2:42
